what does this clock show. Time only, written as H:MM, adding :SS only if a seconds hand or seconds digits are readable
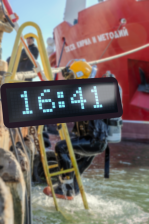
16:41
